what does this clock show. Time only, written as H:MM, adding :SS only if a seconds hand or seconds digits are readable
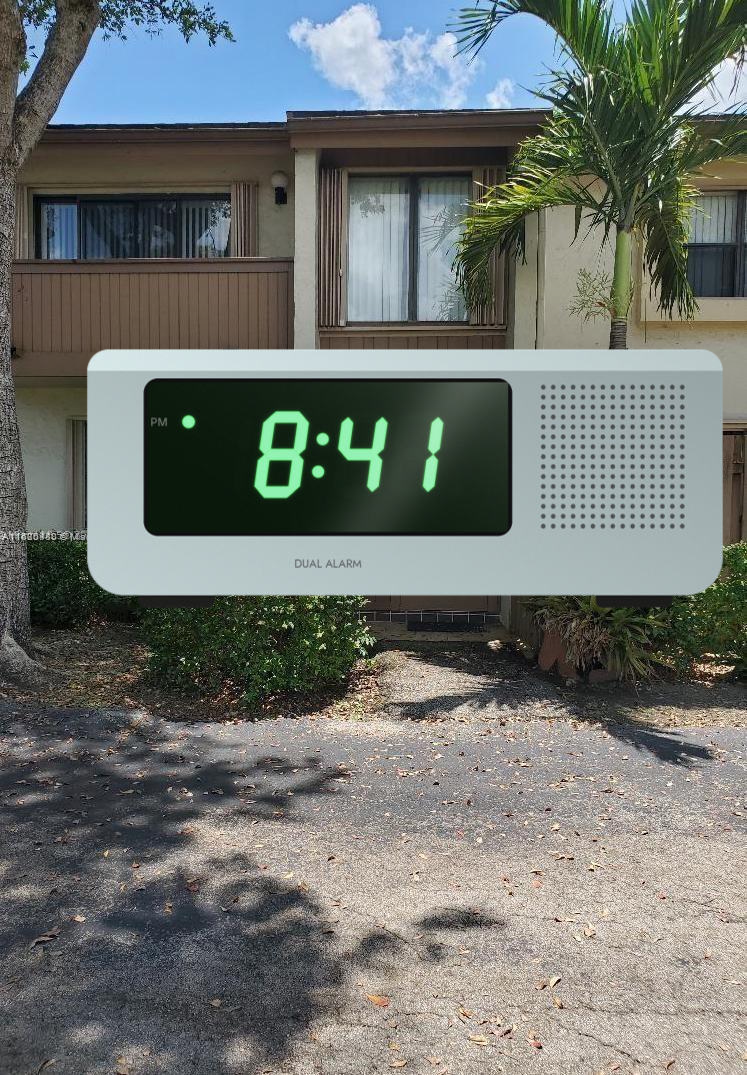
8:41
